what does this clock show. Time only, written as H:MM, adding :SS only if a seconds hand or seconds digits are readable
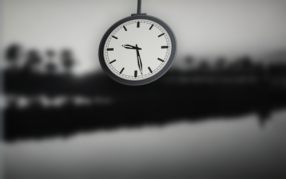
9:28
